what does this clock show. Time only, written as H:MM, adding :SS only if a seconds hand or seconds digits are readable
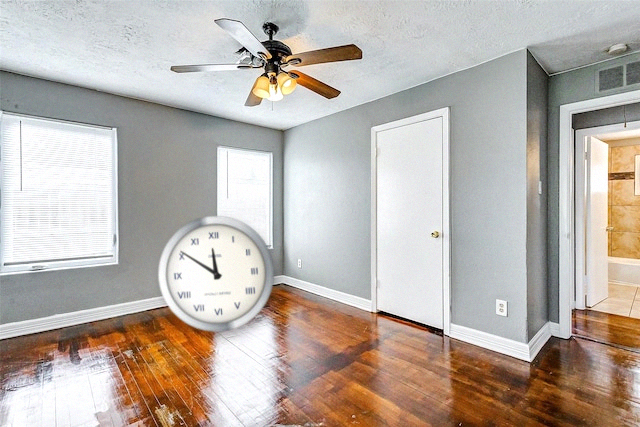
11:51
